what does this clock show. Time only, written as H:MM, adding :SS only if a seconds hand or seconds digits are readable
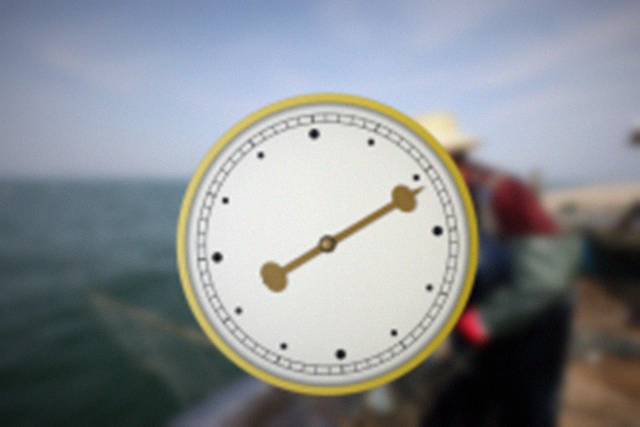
8:11
